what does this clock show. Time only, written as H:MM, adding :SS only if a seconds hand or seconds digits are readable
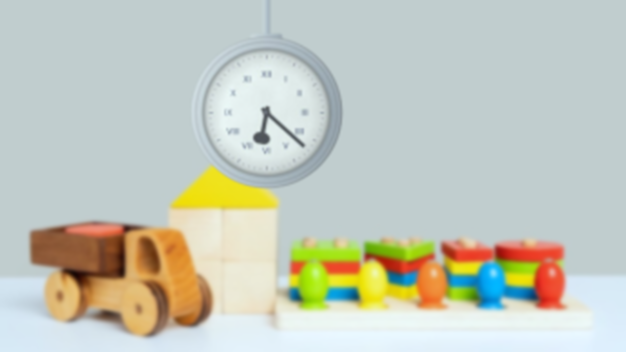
6:22
